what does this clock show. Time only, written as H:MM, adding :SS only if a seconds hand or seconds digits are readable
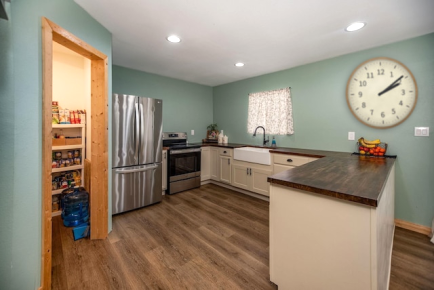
2:09
